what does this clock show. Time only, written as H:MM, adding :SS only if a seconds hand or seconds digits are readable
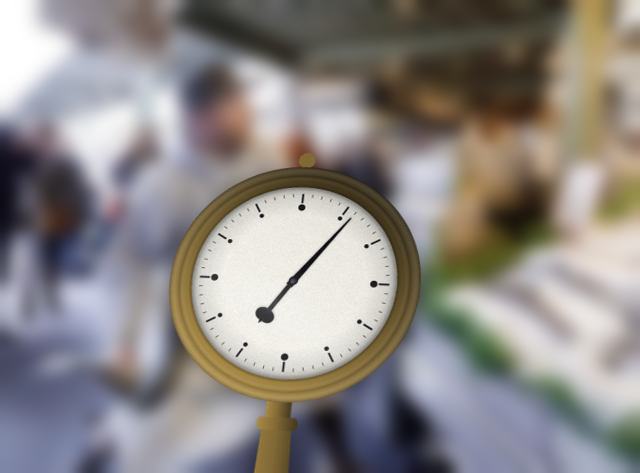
7:06
